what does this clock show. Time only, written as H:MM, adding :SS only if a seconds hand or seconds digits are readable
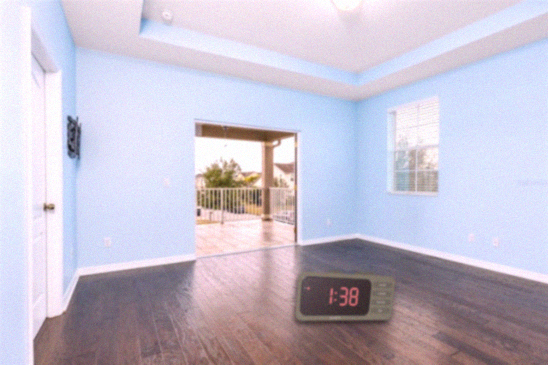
1:38
